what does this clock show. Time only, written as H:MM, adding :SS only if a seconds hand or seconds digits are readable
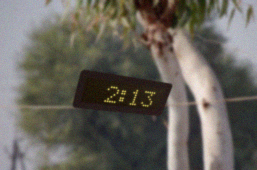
2:13
